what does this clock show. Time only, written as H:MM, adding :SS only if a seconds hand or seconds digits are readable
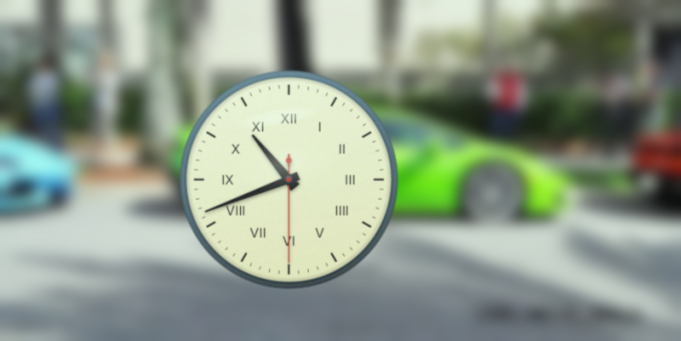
10:41:30
